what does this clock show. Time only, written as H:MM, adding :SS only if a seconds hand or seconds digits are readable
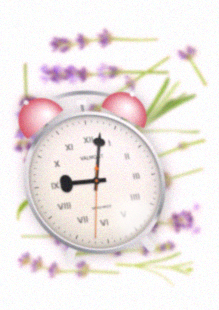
9:02:32
